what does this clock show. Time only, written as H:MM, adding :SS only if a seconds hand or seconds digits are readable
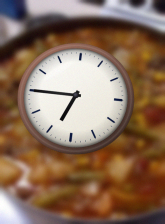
6:45
